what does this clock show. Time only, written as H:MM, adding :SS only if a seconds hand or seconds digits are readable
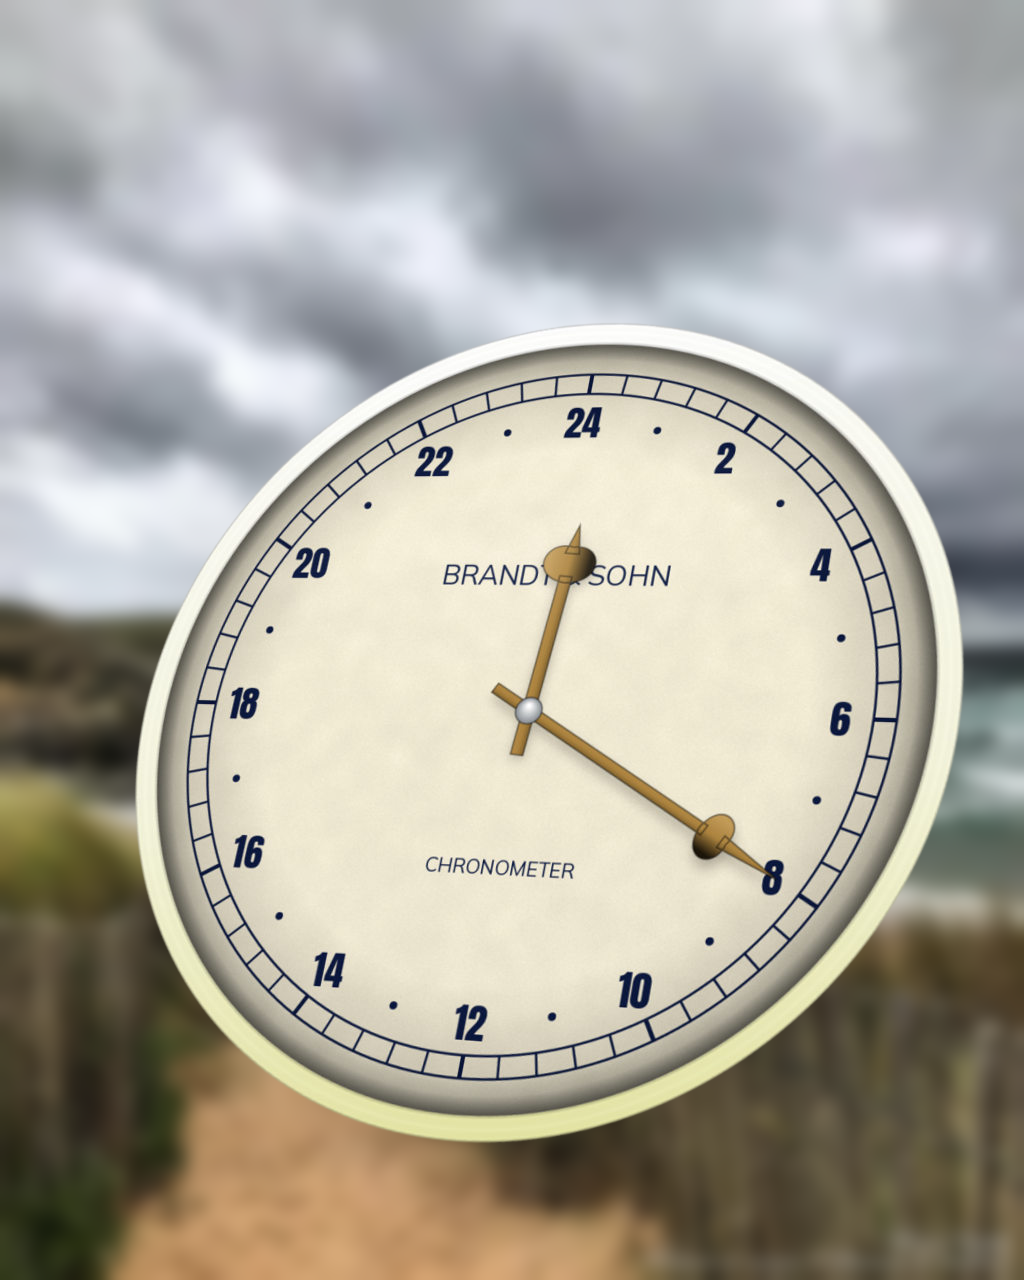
0:20
